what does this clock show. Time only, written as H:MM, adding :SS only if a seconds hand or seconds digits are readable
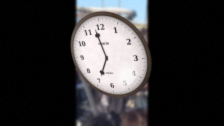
6:58
